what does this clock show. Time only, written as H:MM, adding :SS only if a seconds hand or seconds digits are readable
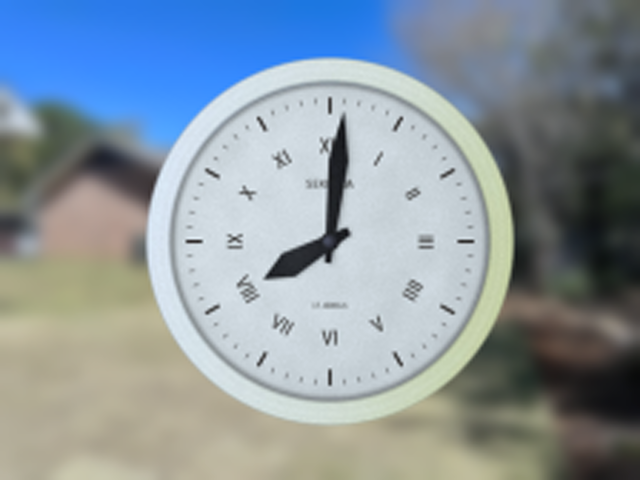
8:01
